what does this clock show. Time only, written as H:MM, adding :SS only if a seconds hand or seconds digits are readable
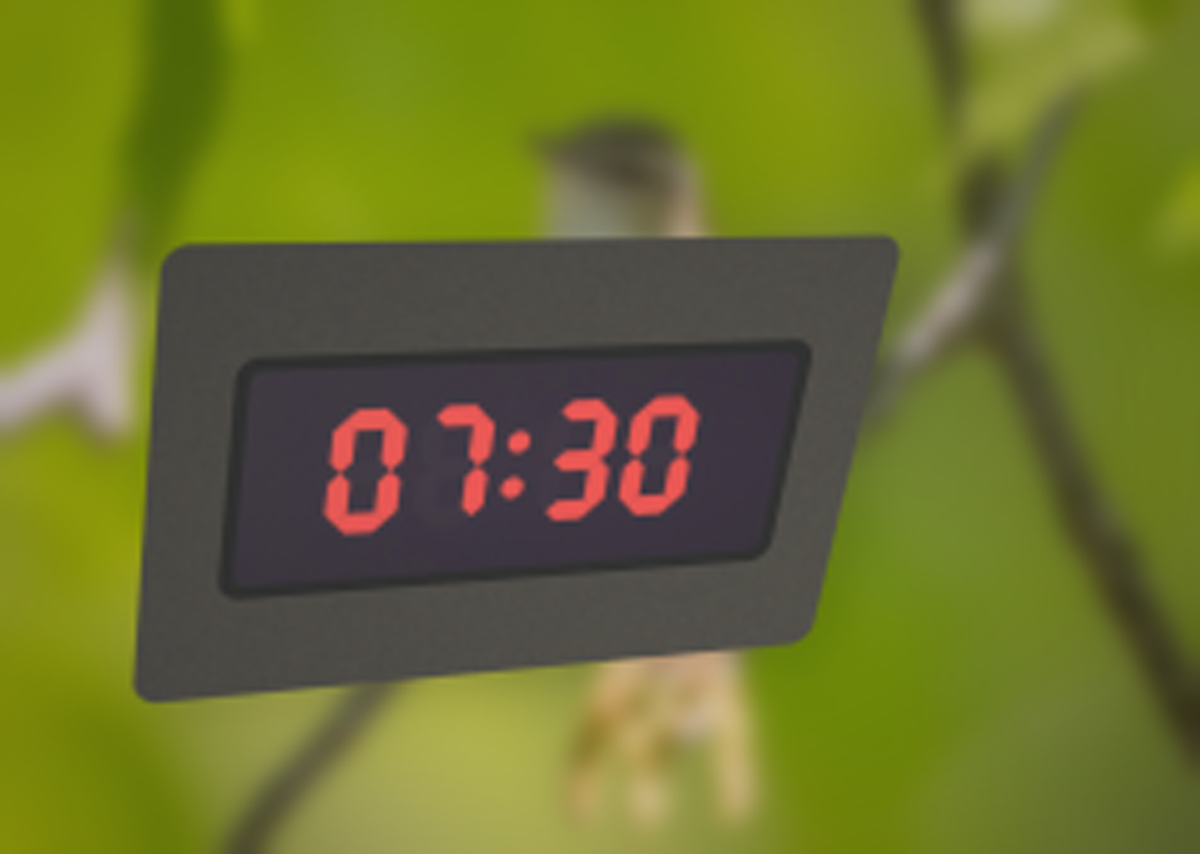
7:30
